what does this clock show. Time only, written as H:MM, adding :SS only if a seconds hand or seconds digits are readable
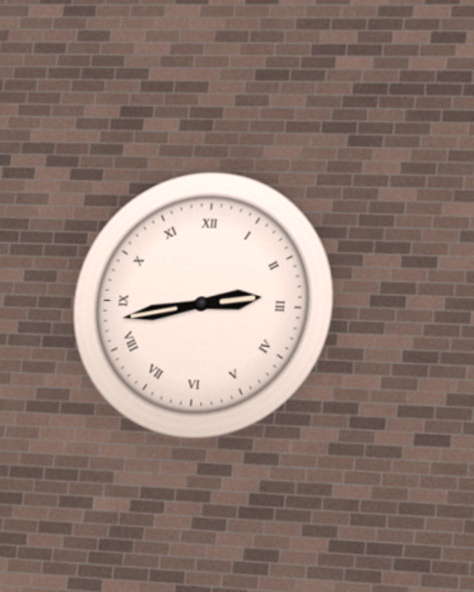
2:43
